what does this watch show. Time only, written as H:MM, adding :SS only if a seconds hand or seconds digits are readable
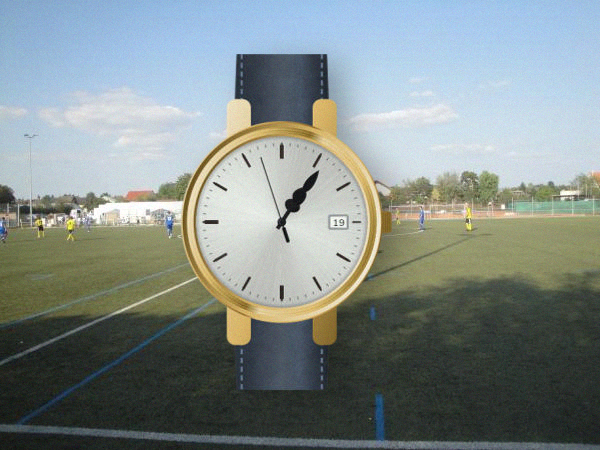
1:05:57
